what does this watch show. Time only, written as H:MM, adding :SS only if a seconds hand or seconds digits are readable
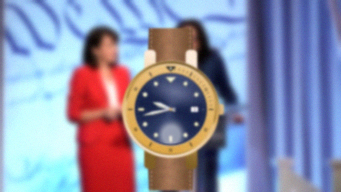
9:43
